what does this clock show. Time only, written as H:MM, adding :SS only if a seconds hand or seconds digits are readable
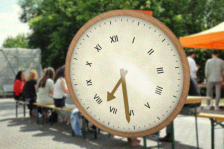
7:31
